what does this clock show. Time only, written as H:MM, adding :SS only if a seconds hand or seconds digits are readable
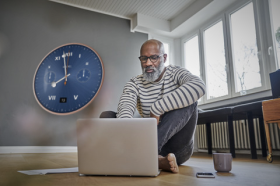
7:58
